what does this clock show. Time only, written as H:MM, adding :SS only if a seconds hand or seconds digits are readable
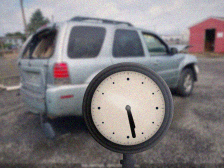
5:28
